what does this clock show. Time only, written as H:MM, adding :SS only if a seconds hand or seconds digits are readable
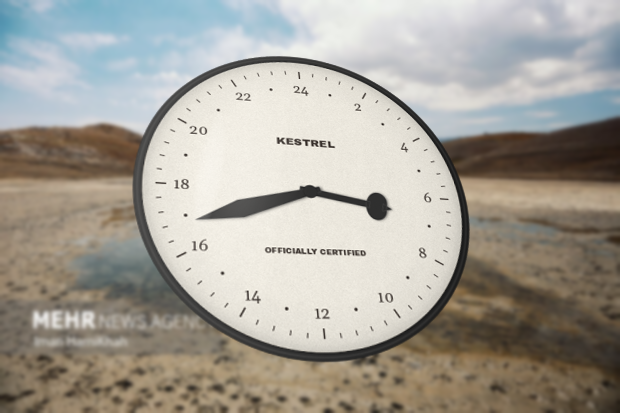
6:42
